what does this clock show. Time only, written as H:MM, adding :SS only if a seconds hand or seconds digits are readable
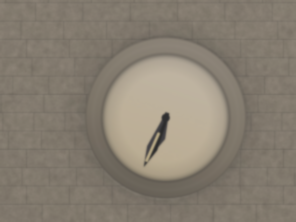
6:34
